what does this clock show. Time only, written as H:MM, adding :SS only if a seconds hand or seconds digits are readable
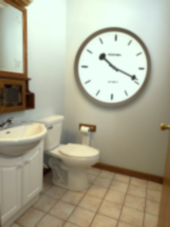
10:19
